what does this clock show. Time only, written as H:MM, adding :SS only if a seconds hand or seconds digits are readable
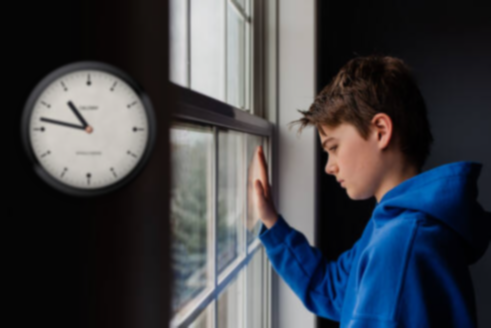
10:47
